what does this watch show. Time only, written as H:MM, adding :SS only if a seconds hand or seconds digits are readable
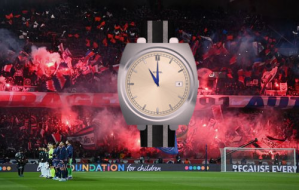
11:00
